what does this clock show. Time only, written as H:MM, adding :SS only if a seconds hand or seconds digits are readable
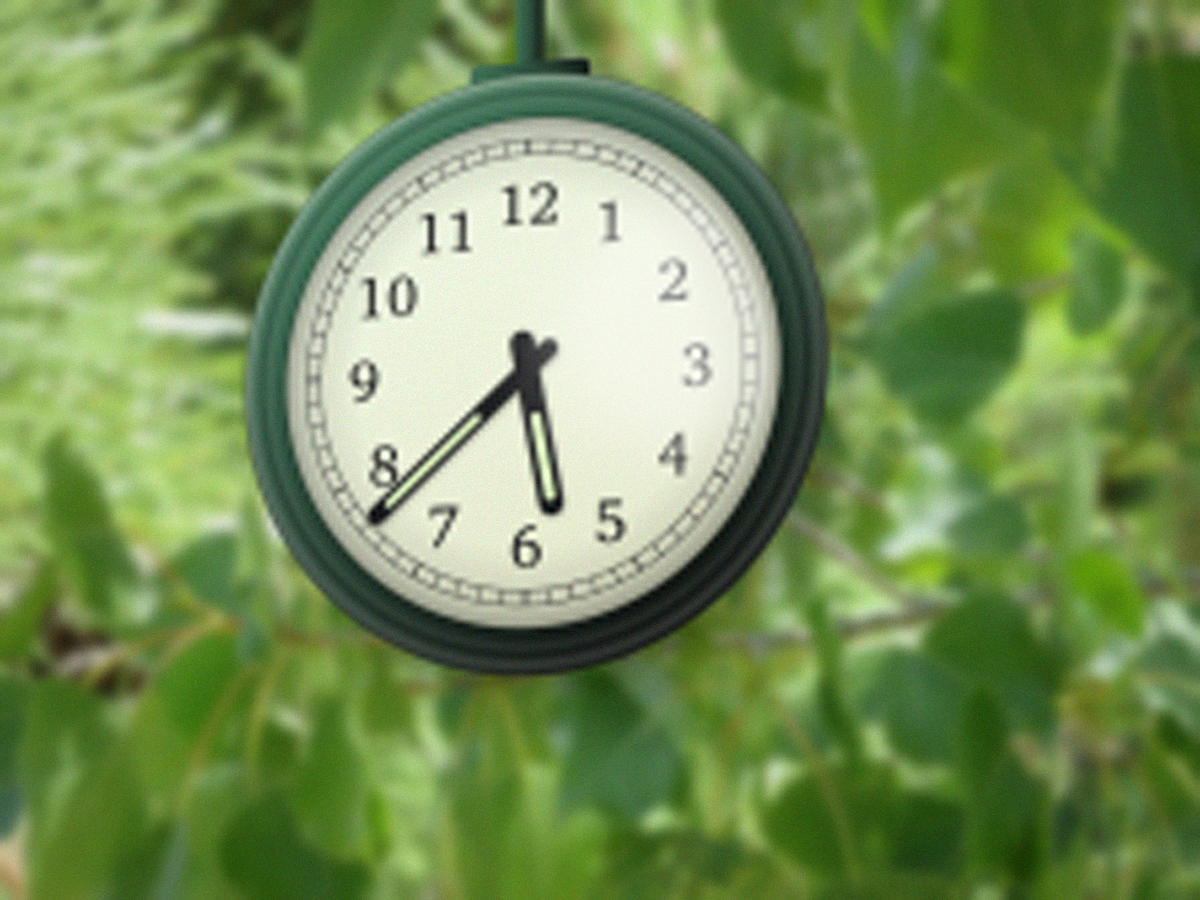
5:38
